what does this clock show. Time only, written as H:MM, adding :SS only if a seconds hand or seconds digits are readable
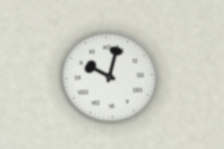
10:03
